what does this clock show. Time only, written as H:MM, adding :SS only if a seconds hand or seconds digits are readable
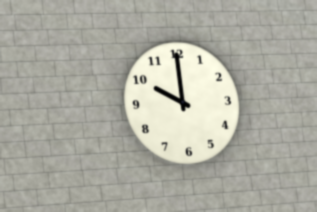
10:00
